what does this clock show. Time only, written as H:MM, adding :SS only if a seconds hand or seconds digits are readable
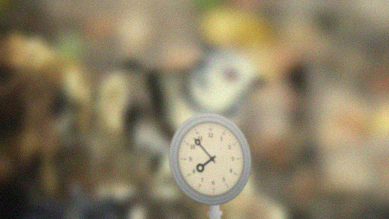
7:53
